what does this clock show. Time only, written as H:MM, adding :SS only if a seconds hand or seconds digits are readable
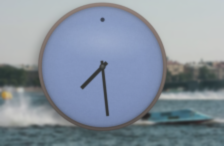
7:29
